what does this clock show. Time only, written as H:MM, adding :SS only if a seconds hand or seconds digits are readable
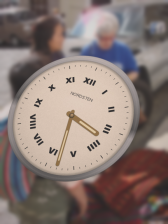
3:28
